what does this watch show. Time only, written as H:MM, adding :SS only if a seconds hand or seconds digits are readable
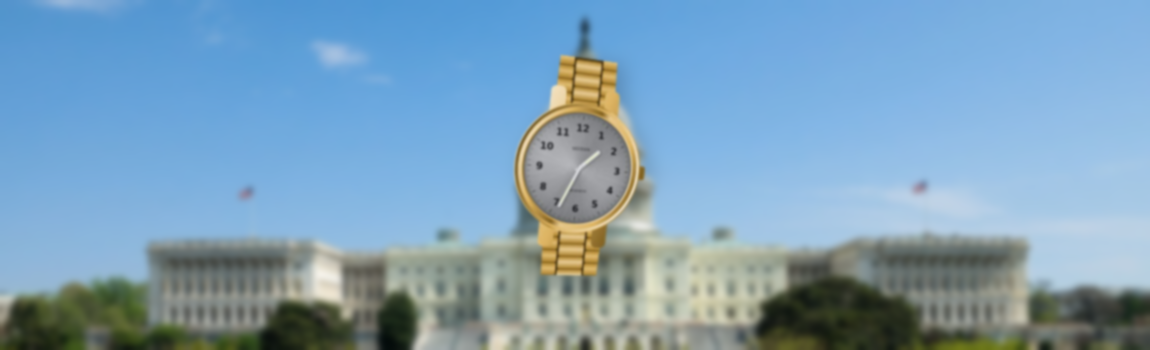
1:34
